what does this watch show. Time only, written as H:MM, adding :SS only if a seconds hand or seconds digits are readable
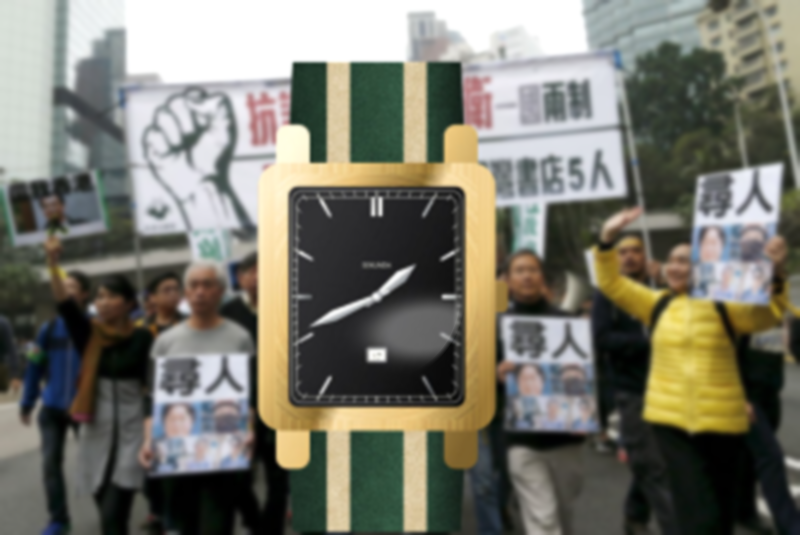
1:41
